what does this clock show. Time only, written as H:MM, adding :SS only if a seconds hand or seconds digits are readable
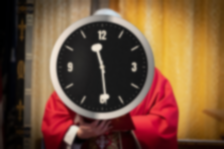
11:29
